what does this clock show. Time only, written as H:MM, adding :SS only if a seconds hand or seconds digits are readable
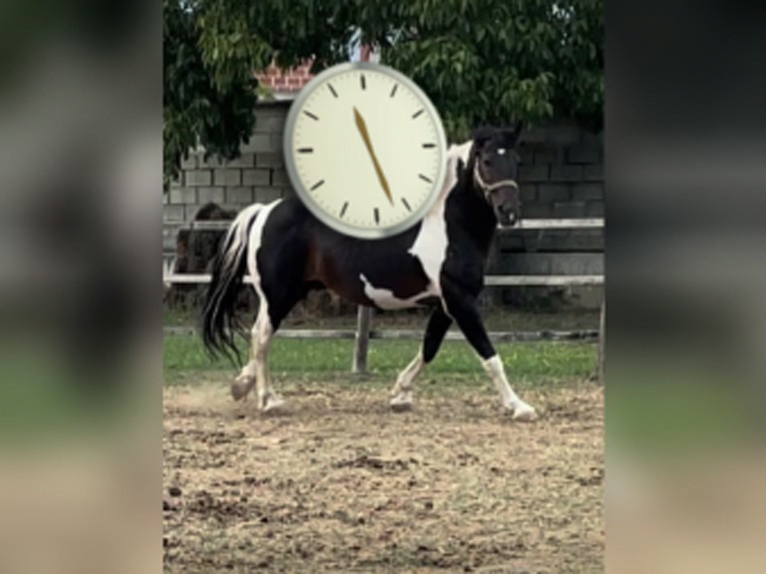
11:27
